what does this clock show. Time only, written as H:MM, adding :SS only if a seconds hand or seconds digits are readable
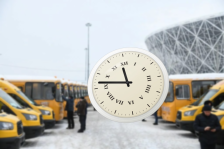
11:47
